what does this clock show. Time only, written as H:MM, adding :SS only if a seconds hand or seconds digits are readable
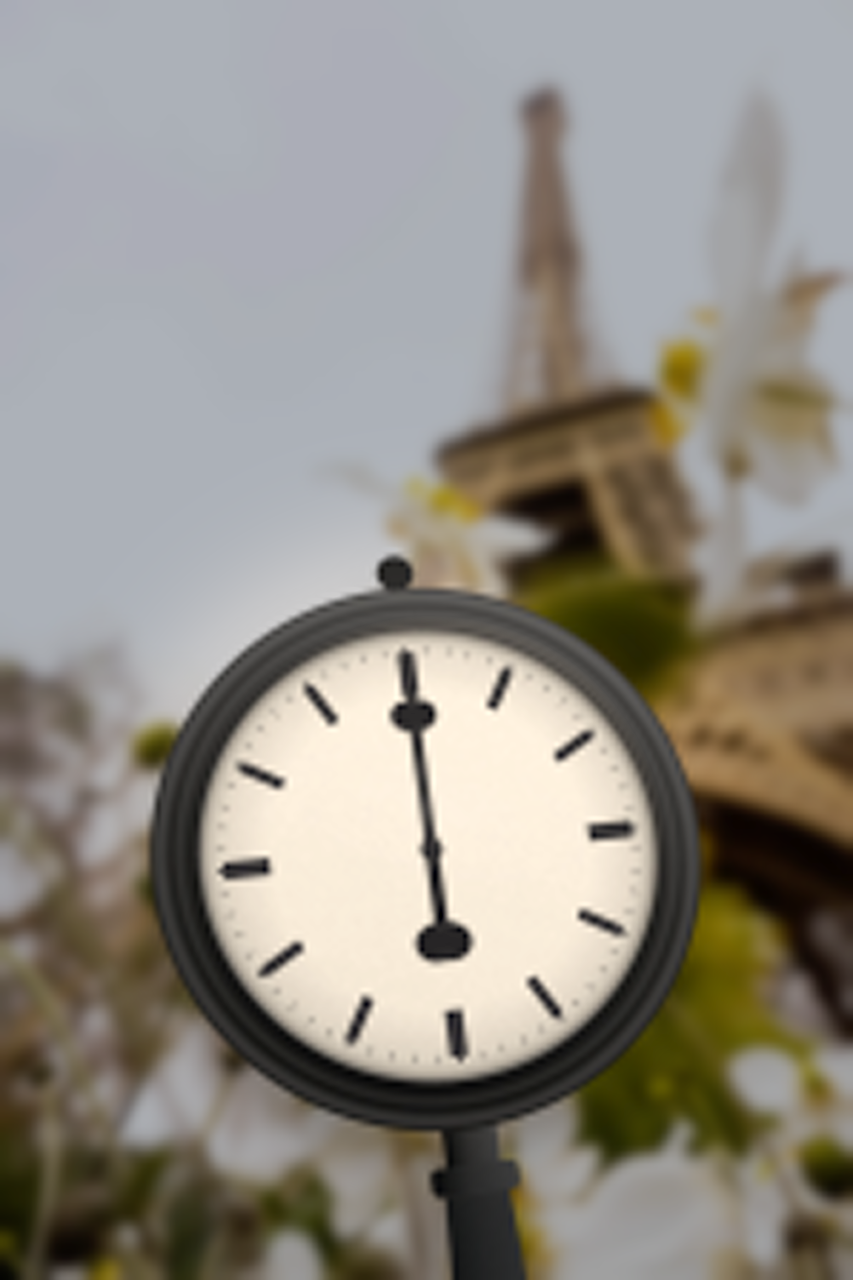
6:00
